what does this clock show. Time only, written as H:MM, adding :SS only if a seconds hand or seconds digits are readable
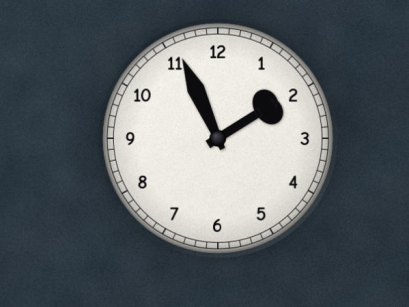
1:56
